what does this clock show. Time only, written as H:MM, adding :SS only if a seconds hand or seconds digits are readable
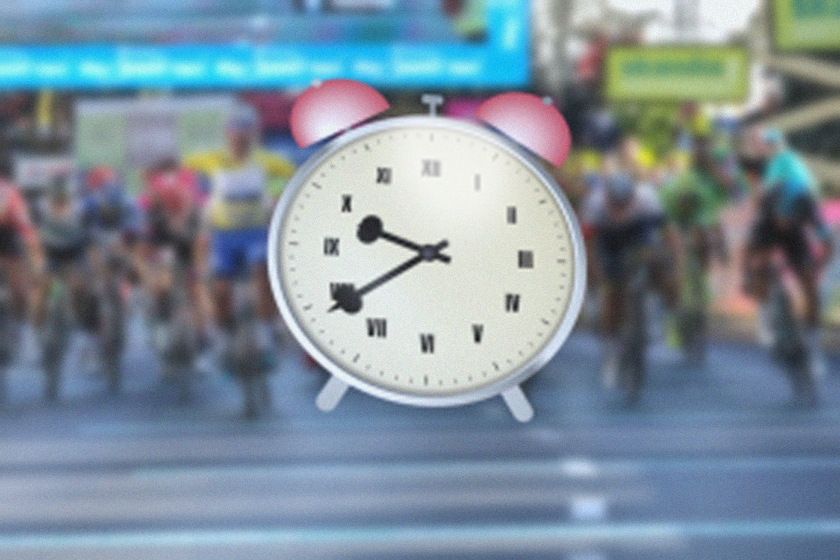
9:39
